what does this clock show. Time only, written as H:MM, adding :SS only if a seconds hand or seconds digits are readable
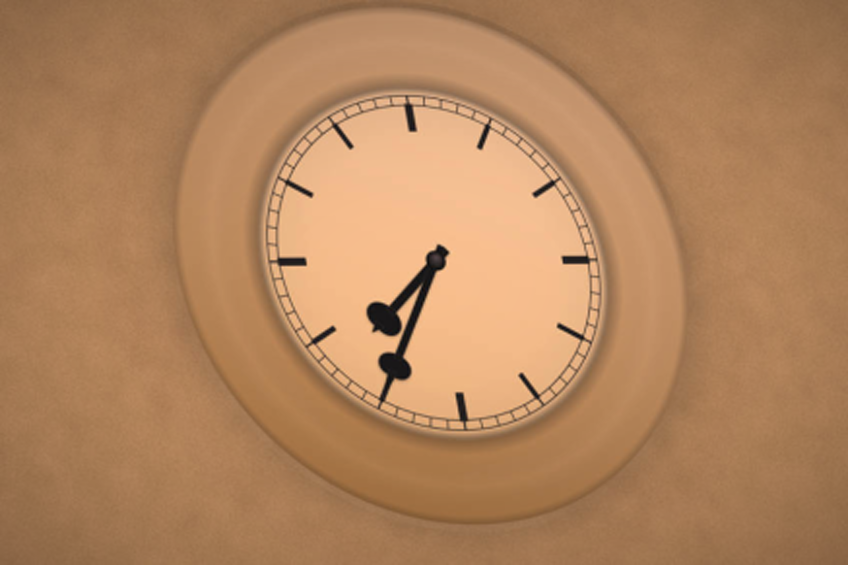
7:35
